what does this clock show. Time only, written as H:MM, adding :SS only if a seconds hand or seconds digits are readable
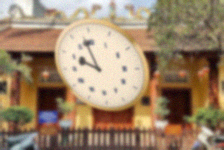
9:58
